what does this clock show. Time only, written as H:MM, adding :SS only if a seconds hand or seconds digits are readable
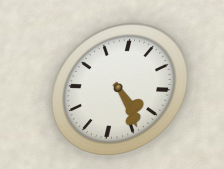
4:24
